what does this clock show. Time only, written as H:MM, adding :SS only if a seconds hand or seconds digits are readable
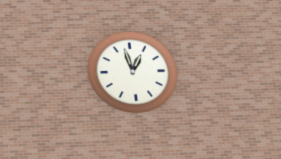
12:58
